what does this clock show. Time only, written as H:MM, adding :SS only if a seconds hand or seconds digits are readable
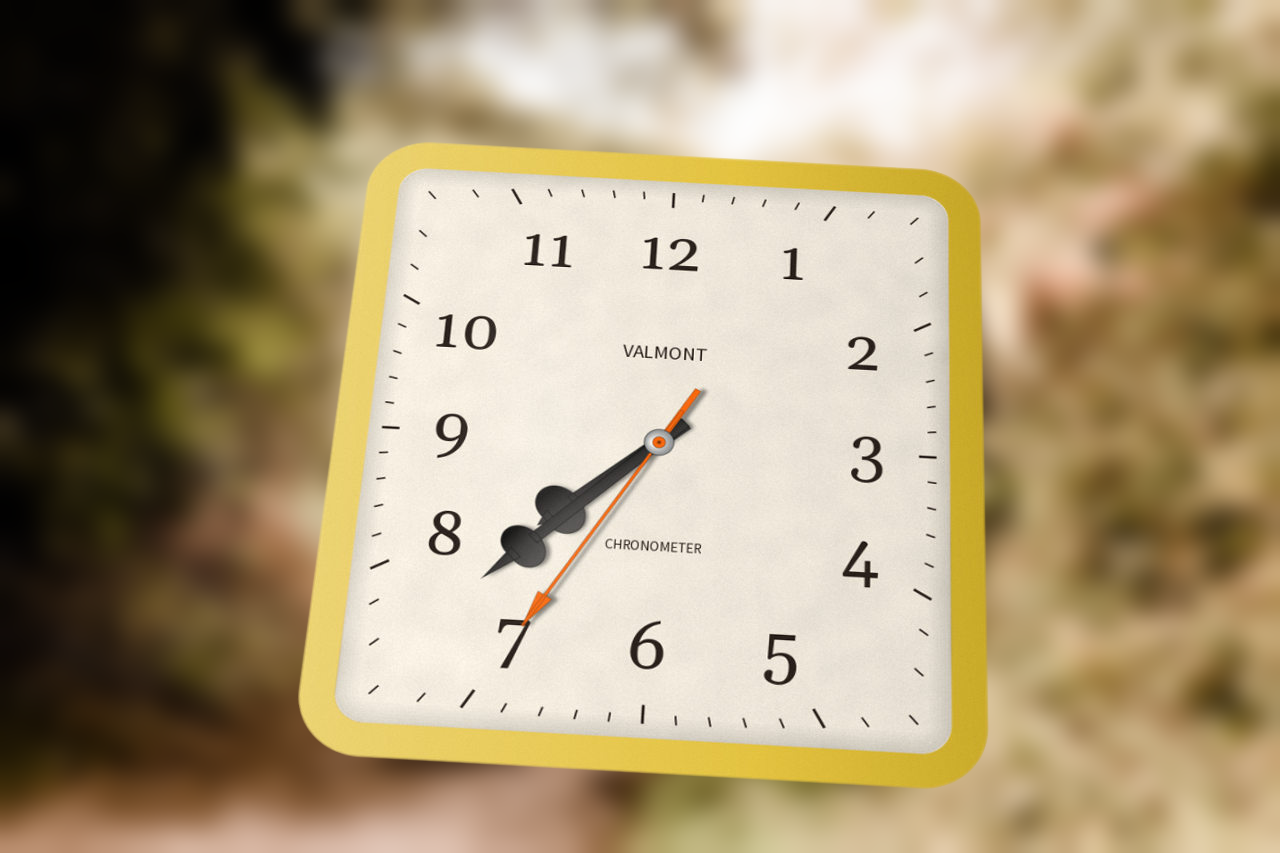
7:37:35
